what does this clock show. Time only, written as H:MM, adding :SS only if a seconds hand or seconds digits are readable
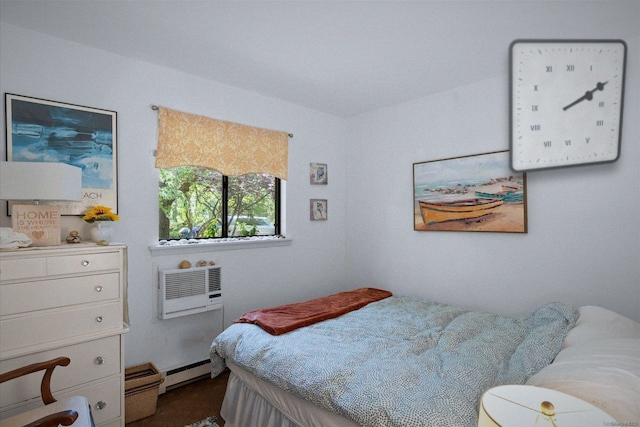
2:10
